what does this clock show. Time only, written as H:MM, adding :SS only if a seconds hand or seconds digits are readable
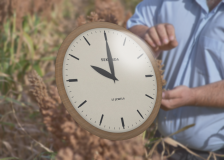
10:00
